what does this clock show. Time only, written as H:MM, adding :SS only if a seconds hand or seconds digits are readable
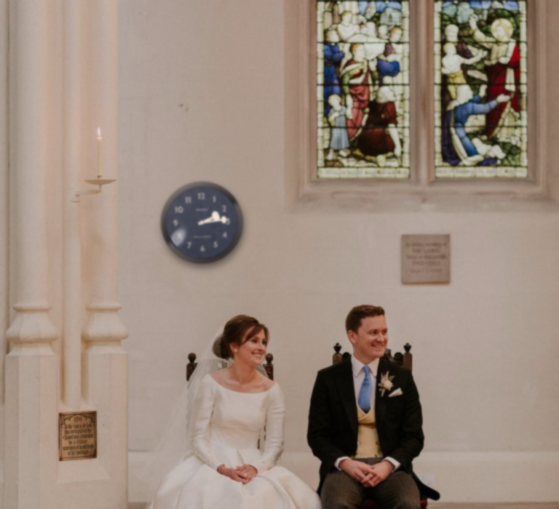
2:14
